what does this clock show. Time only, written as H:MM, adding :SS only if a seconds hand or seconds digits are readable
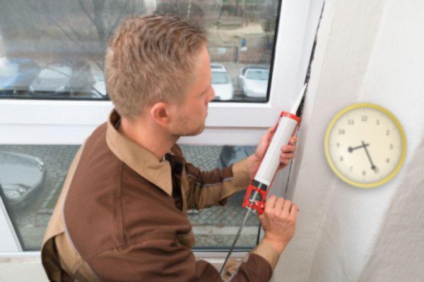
8:26
